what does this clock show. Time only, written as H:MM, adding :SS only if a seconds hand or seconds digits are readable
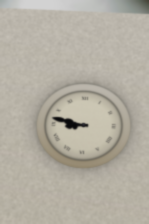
8:47
